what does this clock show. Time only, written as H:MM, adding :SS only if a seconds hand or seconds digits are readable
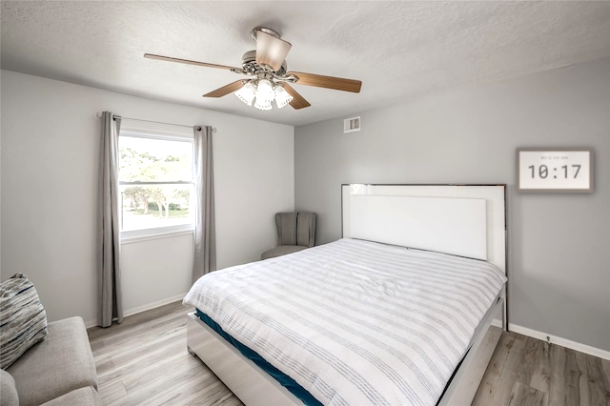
10:17
